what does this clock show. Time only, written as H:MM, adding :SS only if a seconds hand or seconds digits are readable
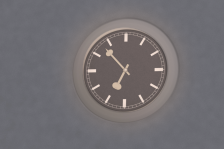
6:53
